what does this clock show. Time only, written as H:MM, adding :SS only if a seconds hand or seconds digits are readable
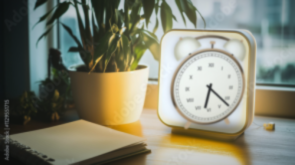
6:22
